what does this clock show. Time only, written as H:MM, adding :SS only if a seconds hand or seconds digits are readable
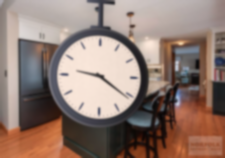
9:21
